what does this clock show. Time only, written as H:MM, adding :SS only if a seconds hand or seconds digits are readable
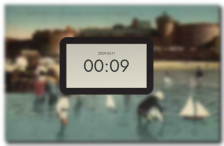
0:09
